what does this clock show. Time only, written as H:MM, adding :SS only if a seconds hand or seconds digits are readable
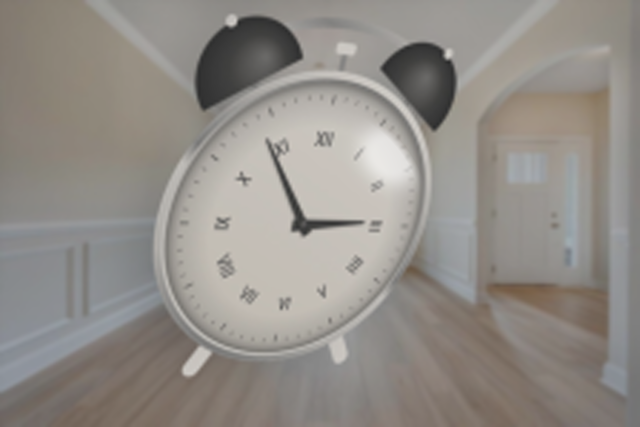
2:54
